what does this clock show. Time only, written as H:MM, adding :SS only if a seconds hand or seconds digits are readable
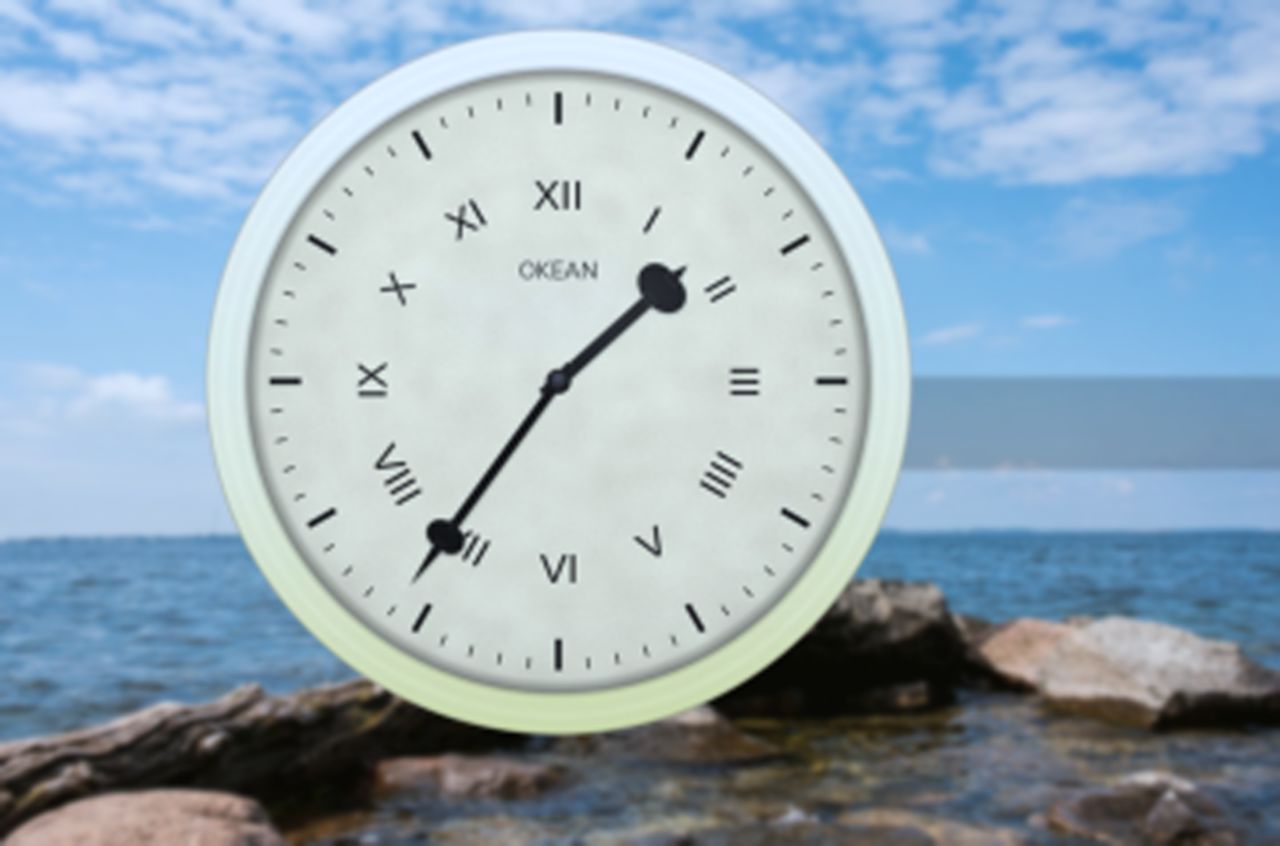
1:36
